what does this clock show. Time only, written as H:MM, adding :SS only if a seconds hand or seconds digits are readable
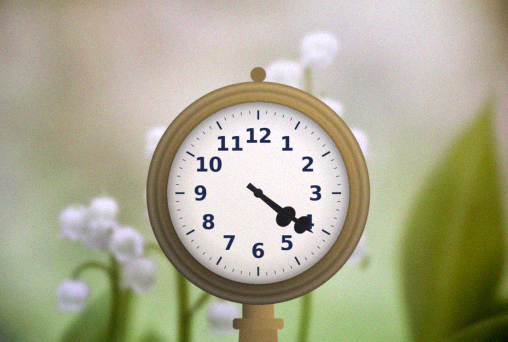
4:21
